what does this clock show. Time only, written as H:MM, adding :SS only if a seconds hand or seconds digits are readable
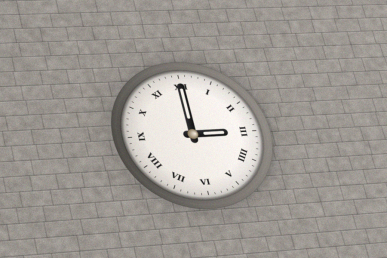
3:00
